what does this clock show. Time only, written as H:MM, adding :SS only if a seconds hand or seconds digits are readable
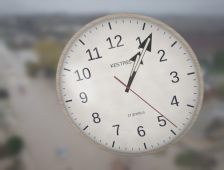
1:06:24
